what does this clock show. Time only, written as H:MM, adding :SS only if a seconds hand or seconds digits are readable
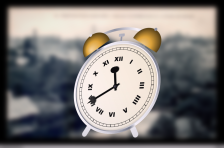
11:40
